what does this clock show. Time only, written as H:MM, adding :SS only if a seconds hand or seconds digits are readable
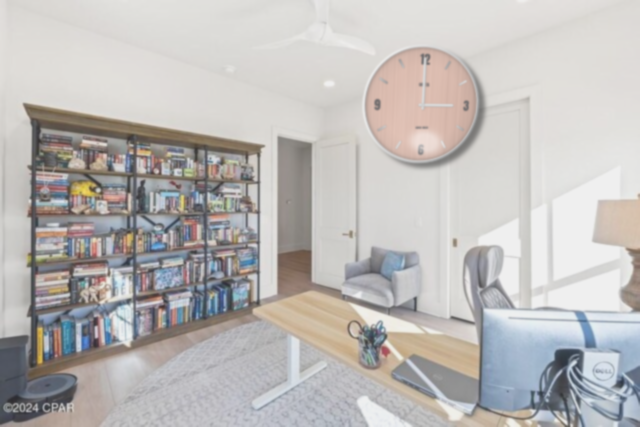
3:00
